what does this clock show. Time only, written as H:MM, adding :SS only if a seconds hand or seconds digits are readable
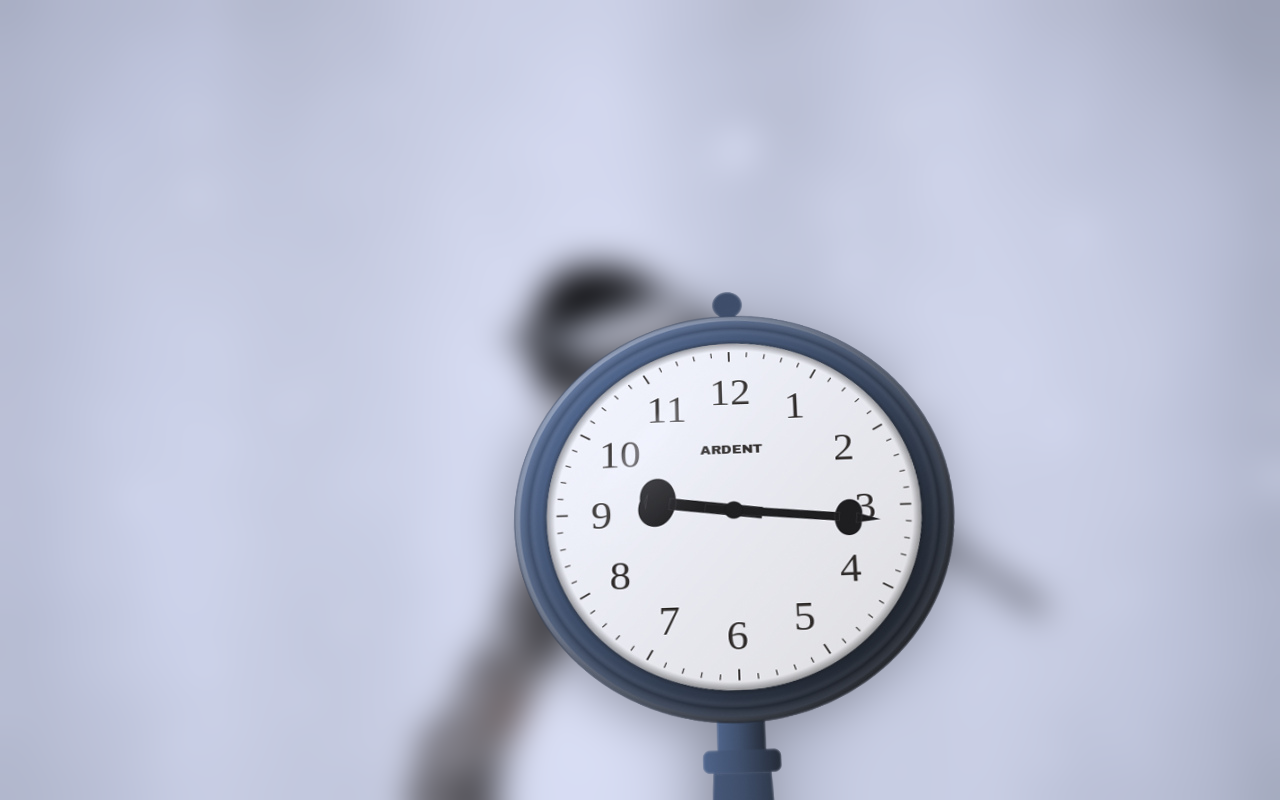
9:16
